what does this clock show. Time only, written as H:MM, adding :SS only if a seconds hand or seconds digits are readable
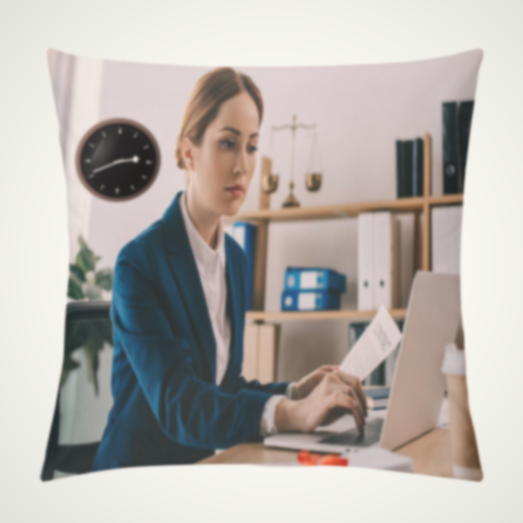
2:41
